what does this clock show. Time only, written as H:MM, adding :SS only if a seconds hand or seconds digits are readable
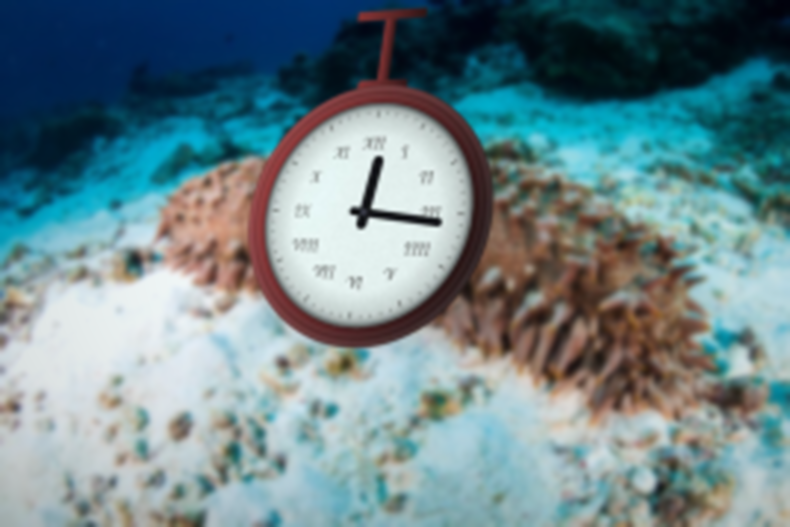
12:16
